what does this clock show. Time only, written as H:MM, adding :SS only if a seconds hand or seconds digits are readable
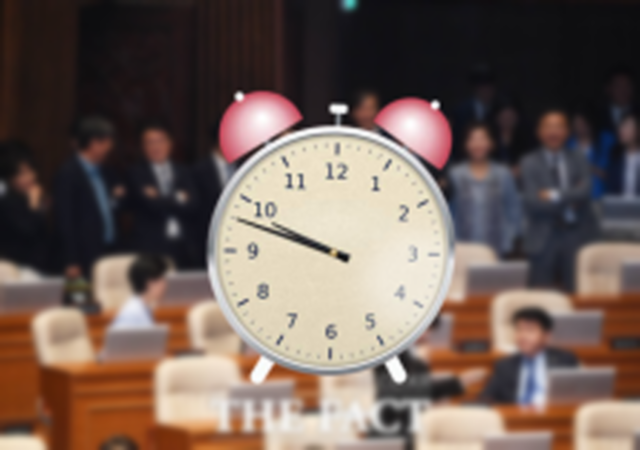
9:48
